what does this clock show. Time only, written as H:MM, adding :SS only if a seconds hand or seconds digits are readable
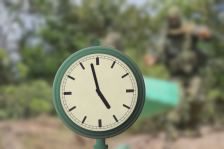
4:58
